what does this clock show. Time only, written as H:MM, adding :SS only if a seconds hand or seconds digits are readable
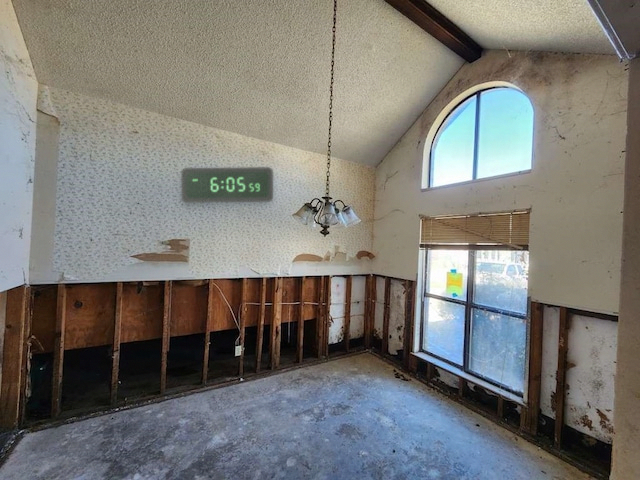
6:05
